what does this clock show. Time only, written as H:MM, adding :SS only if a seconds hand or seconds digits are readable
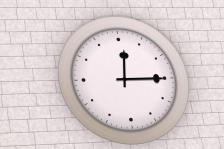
12:15
